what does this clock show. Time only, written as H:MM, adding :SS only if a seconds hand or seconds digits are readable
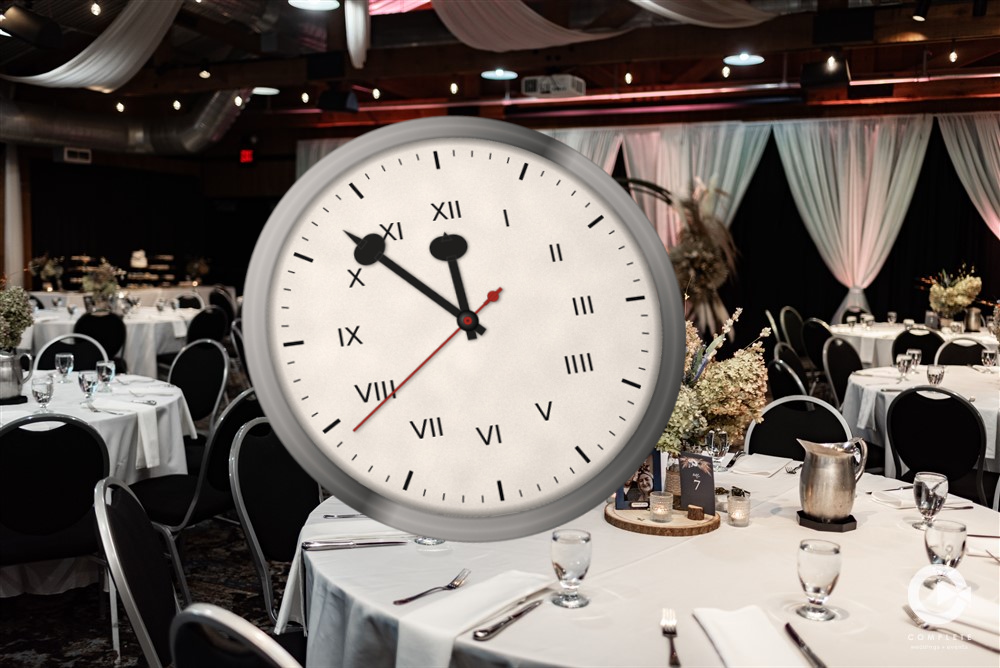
11:52:39
